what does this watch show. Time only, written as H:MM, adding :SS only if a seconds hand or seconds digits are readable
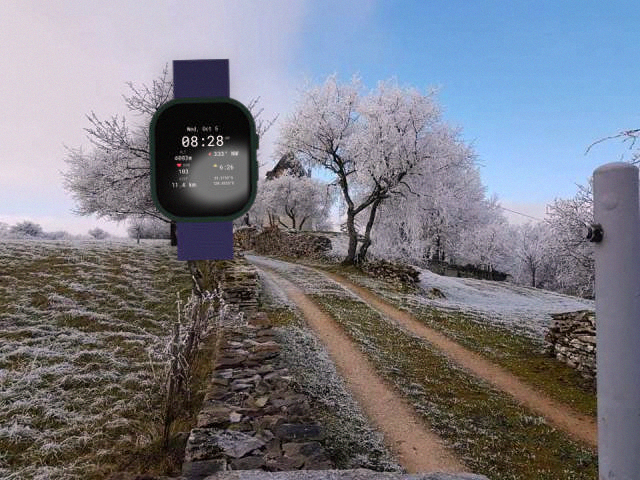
8:28
